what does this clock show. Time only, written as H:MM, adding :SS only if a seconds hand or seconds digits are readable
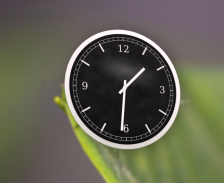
1:31
